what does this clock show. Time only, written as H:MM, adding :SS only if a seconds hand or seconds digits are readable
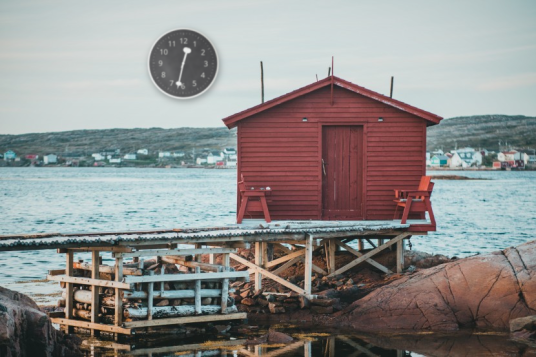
12:32
